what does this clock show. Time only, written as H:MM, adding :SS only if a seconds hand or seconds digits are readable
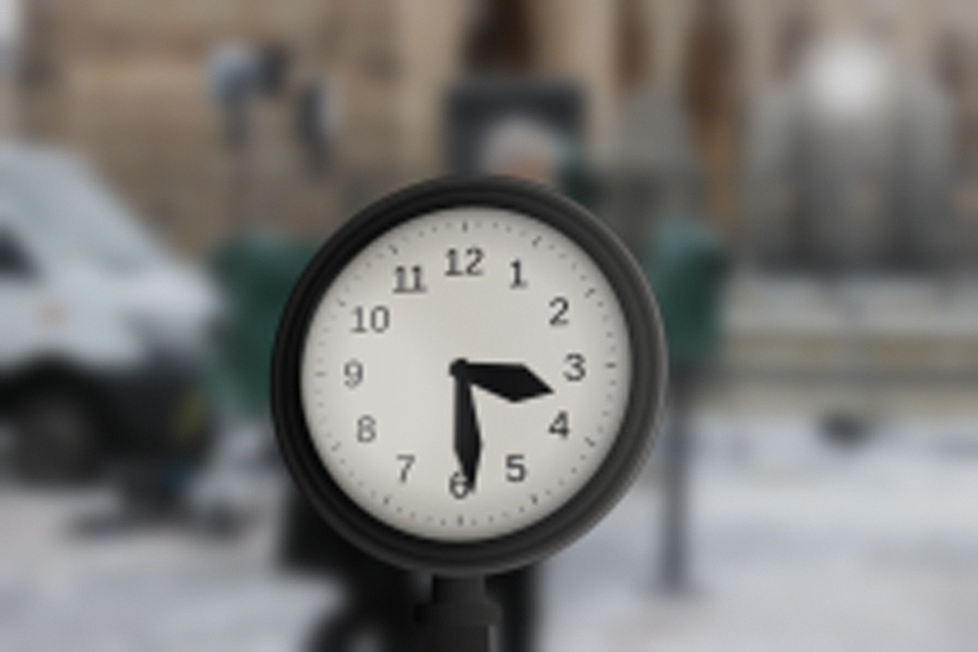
3:29
